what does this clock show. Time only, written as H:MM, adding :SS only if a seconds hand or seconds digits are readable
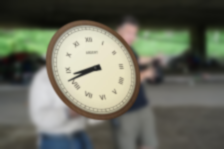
8:42
